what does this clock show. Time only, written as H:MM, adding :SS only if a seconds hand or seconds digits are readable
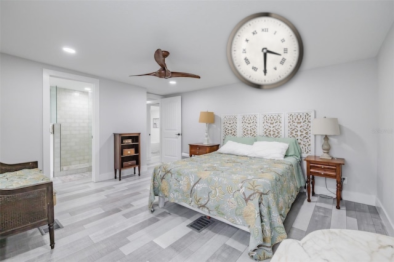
3:30
